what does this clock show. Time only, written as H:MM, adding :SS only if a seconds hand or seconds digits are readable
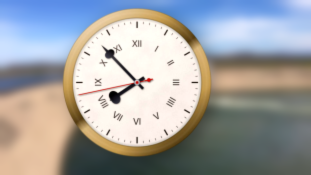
7:52:43
